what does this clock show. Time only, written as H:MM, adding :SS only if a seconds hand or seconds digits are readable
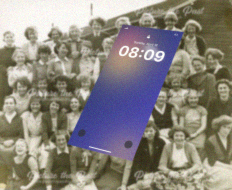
8:09
